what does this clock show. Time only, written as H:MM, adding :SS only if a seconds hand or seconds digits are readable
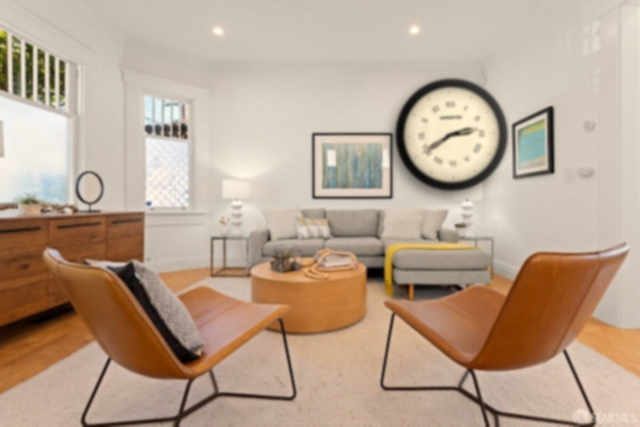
2:40
